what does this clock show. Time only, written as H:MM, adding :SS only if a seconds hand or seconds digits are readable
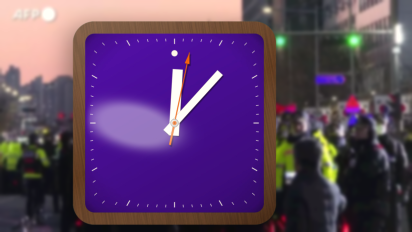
12:07:02
